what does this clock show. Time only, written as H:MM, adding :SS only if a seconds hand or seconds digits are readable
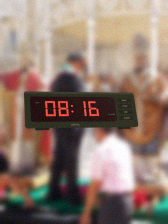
8:16
